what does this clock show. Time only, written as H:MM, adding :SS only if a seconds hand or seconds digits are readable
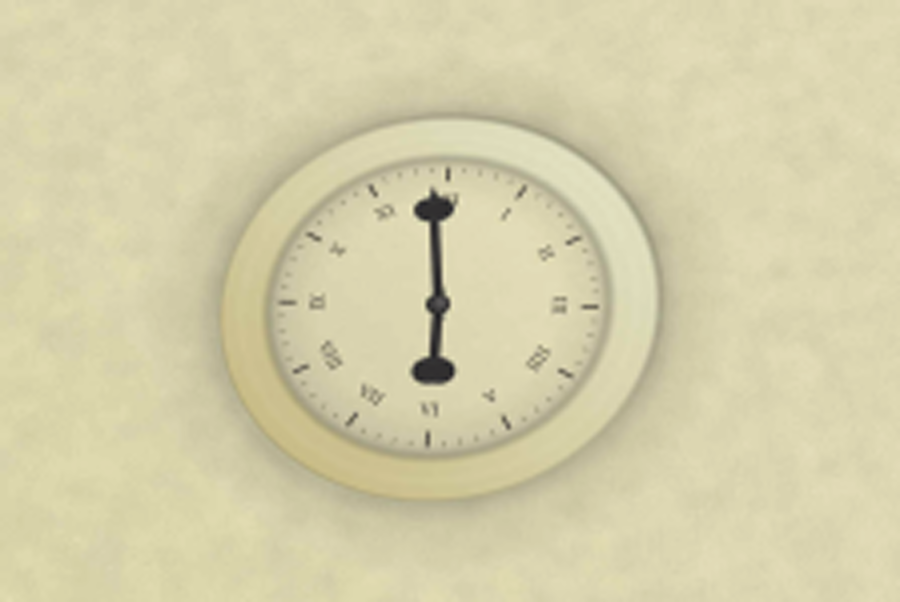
5:59
